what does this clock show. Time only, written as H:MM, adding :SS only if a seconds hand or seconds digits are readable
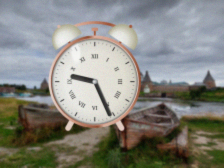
9:26
